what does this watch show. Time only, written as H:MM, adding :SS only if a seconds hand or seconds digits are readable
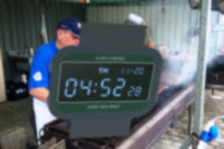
4:52
